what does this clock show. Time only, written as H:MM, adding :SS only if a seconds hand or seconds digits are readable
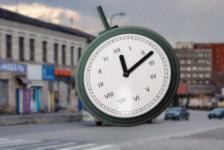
12:12
